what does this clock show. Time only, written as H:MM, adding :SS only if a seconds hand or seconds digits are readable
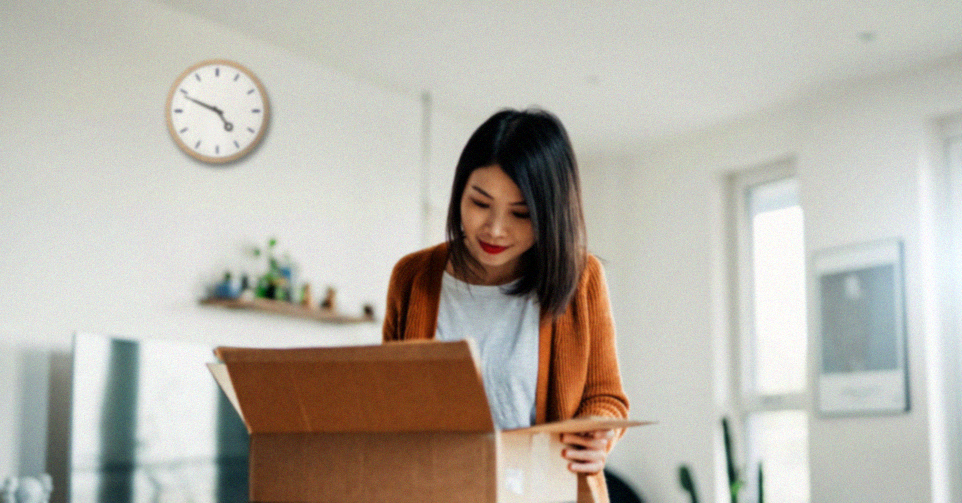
4:49
